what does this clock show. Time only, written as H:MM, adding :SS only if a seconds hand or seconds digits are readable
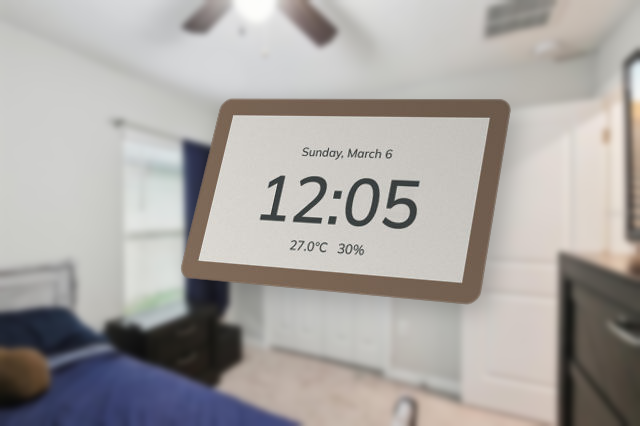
12:05
